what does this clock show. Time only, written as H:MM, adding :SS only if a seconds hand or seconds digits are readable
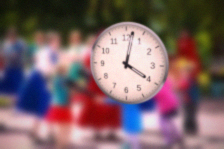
4:02
